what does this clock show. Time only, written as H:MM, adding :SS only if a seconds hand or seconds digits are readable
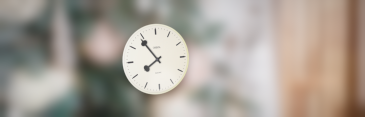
7:54
